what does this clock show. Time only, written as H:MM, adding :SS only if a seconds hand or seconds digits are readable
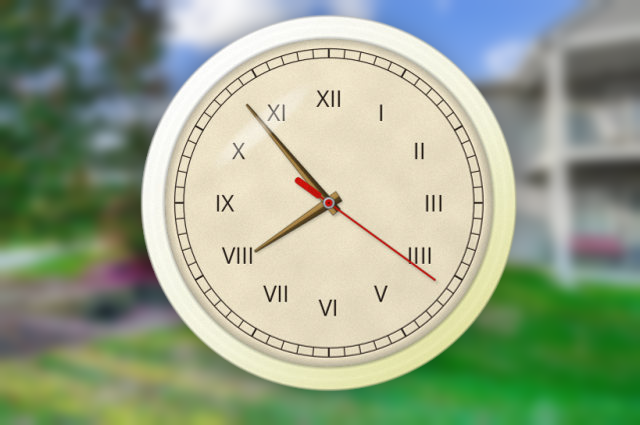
7:53:21
